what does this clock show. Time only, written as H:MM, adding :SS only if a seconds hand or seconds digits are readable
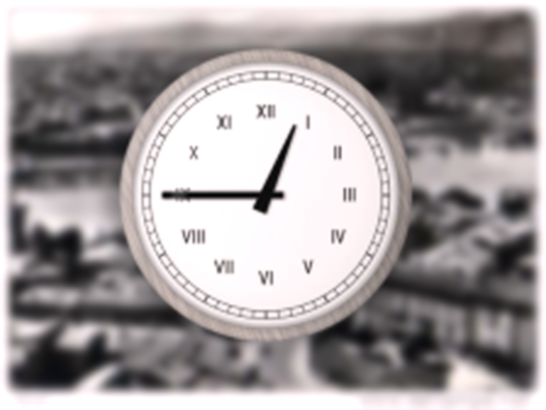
12:45
